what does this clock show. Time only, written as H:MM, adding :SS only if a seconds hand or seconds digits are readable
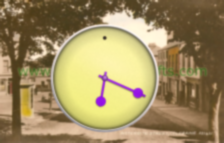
6:19
